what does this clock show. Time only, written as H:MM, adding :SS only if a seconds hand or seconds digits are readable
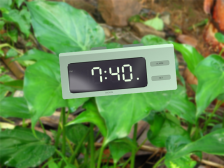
7:40
